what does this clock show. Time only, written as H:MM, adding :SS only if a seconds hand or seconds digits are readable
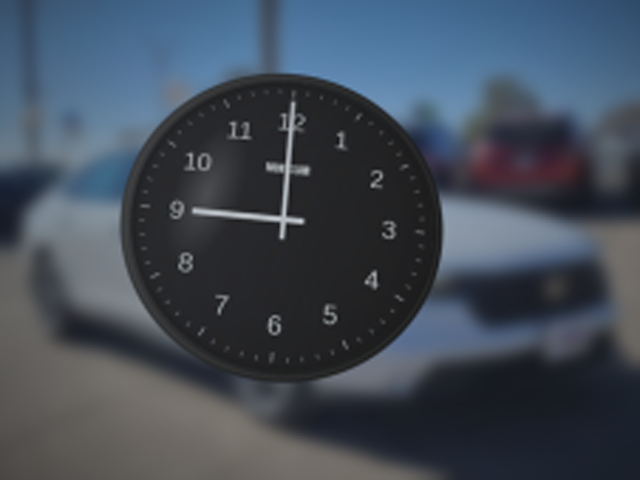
9:00
